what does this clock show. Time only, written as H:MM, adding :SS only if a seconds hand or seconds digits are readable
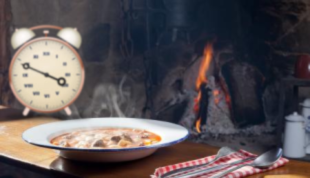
3:49
